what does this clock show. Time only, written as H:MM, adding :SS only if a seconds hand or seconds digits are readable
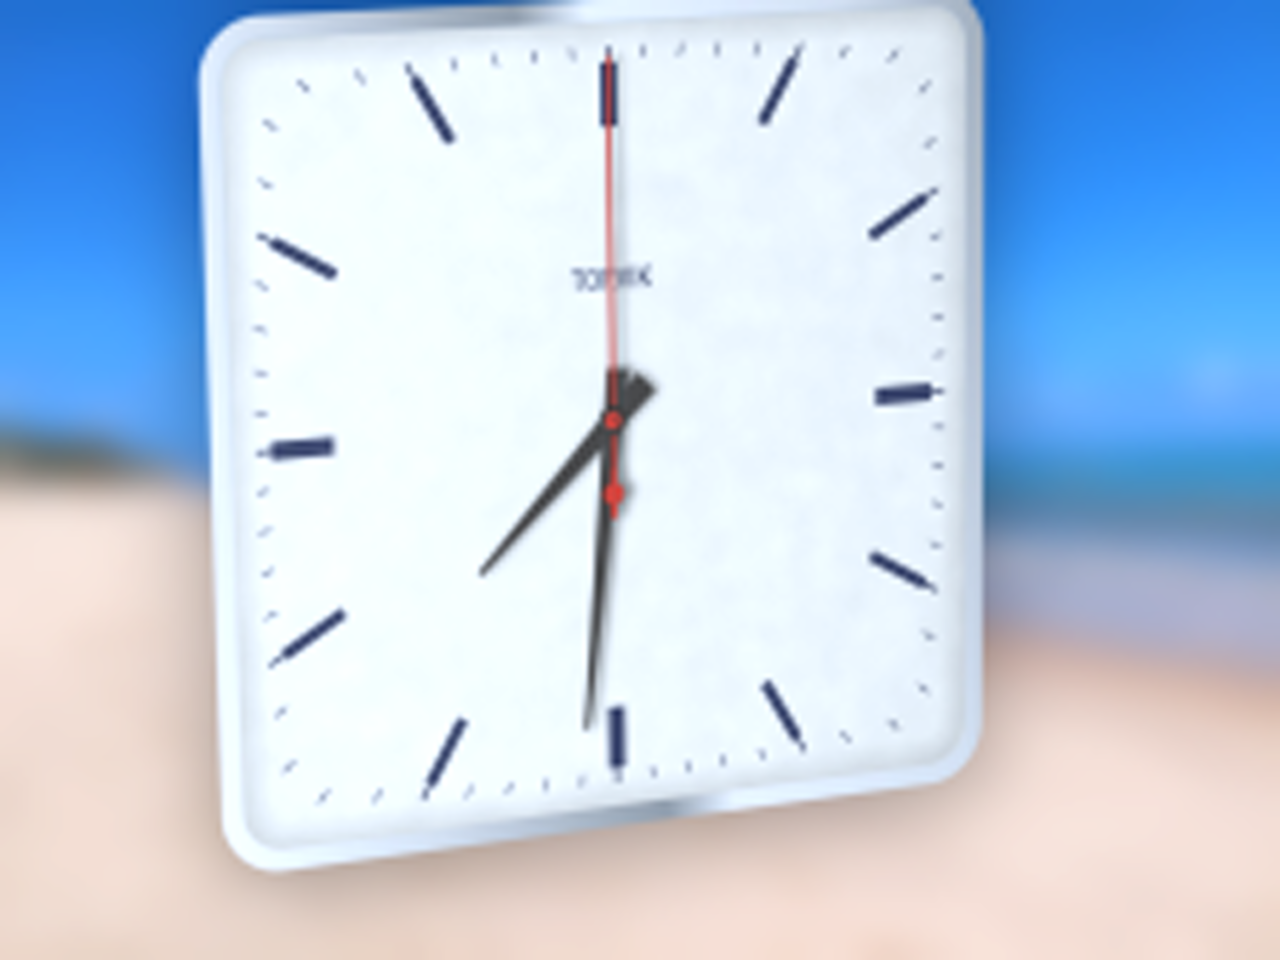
7:31:00
